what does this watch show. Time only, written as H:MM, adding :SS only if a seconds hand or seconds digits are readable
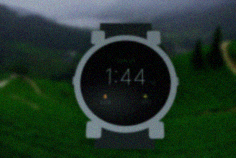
1:44
